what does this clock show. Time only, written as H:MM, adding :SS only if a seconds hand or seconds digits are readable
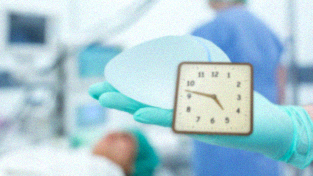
4:47
